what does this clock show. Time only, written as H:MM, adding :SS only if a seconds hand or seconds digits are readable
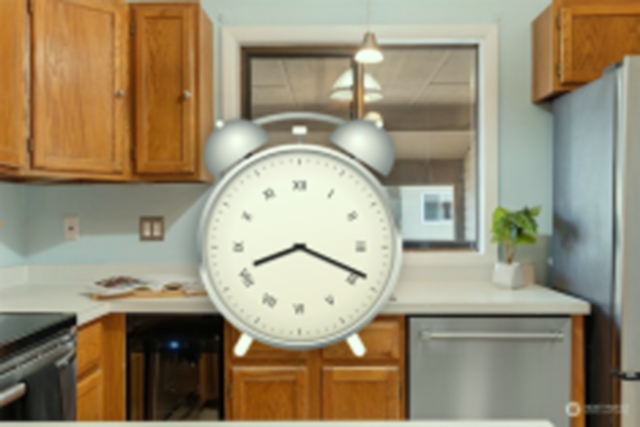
8:19
